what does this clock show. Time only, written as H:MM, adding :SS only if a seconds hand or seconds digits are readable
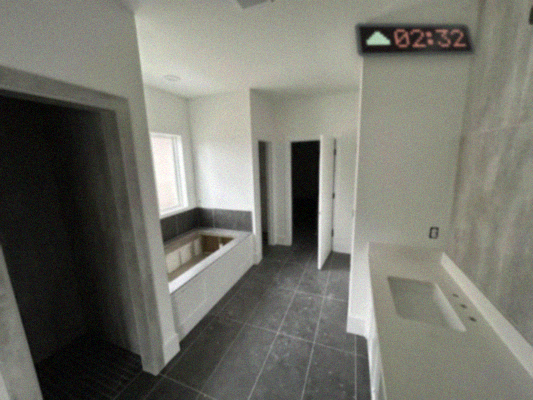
2:32
